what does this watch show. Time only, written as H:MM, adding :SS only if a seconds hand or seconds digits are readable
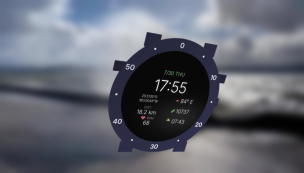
17:55
